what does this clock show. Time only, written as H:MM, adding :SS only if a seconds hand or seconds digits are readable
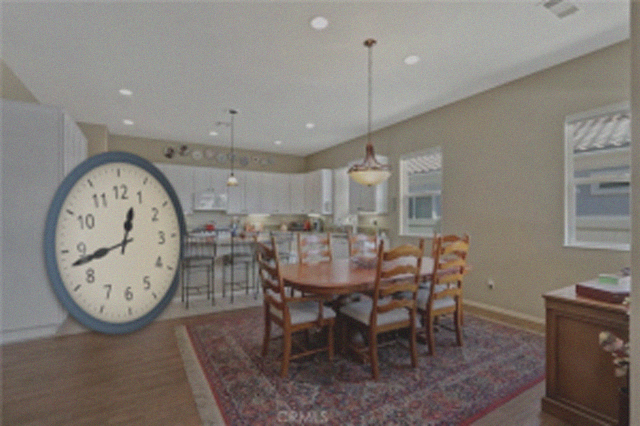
12:43
